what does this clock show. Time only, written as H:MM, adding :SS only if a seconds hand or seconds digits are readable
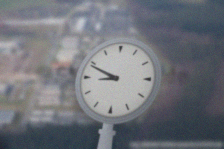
8:49
